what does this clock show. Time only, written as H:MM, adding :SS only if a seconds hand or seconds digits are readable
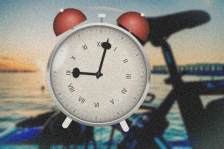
9:02
